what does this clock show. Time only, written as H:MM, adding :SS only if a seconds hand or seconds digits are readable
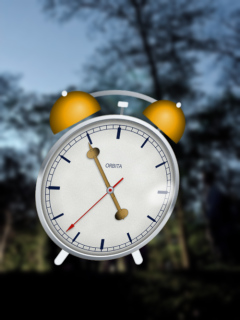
4:54:37
